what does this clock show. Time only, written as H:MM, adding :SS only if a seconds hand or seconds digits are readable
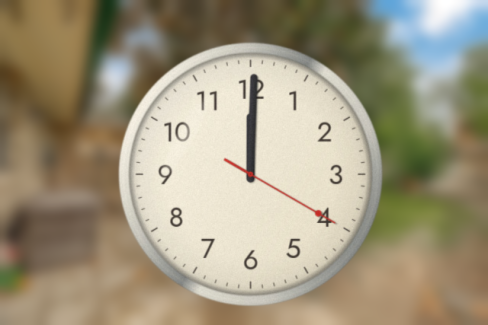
12:00:20
